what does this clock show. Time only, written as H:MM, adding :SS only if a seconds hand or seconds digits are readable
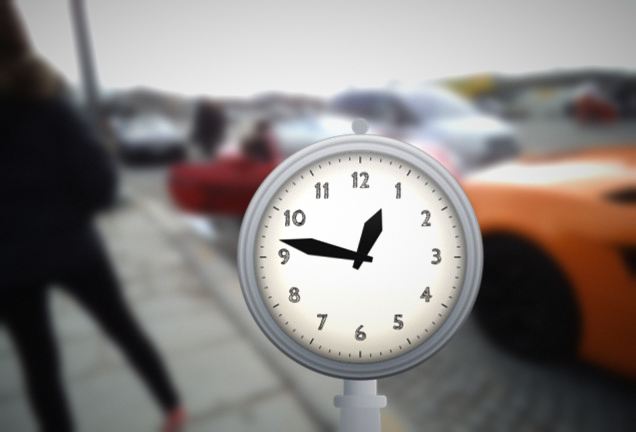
12:47
